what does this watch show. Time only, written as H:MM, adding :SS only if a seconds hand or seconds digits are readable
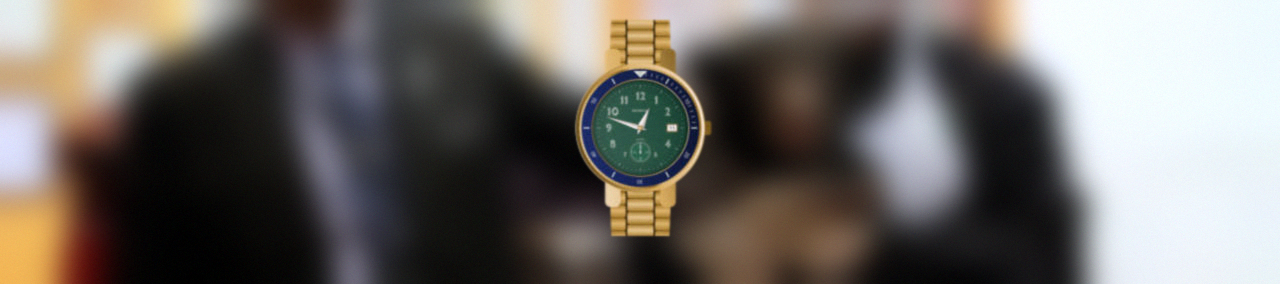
12:48
